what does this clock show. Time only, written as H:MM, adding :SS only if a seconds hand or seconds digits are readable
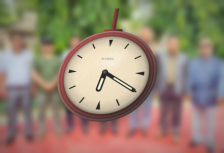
6:20
